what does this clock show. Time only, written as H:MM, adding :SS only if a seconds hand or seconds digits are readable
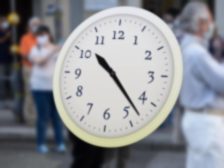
10:23
